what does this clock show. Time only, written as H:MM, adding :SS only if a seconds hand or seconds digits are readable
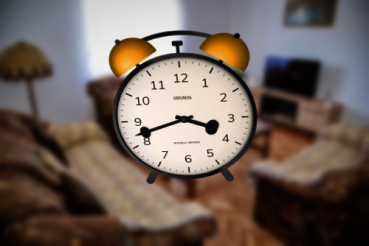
3:42
